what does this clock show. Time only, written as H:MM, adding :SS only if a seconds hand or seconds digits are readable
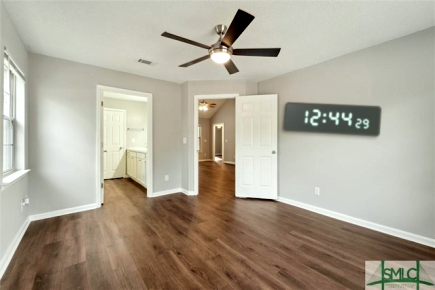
12:44:29
